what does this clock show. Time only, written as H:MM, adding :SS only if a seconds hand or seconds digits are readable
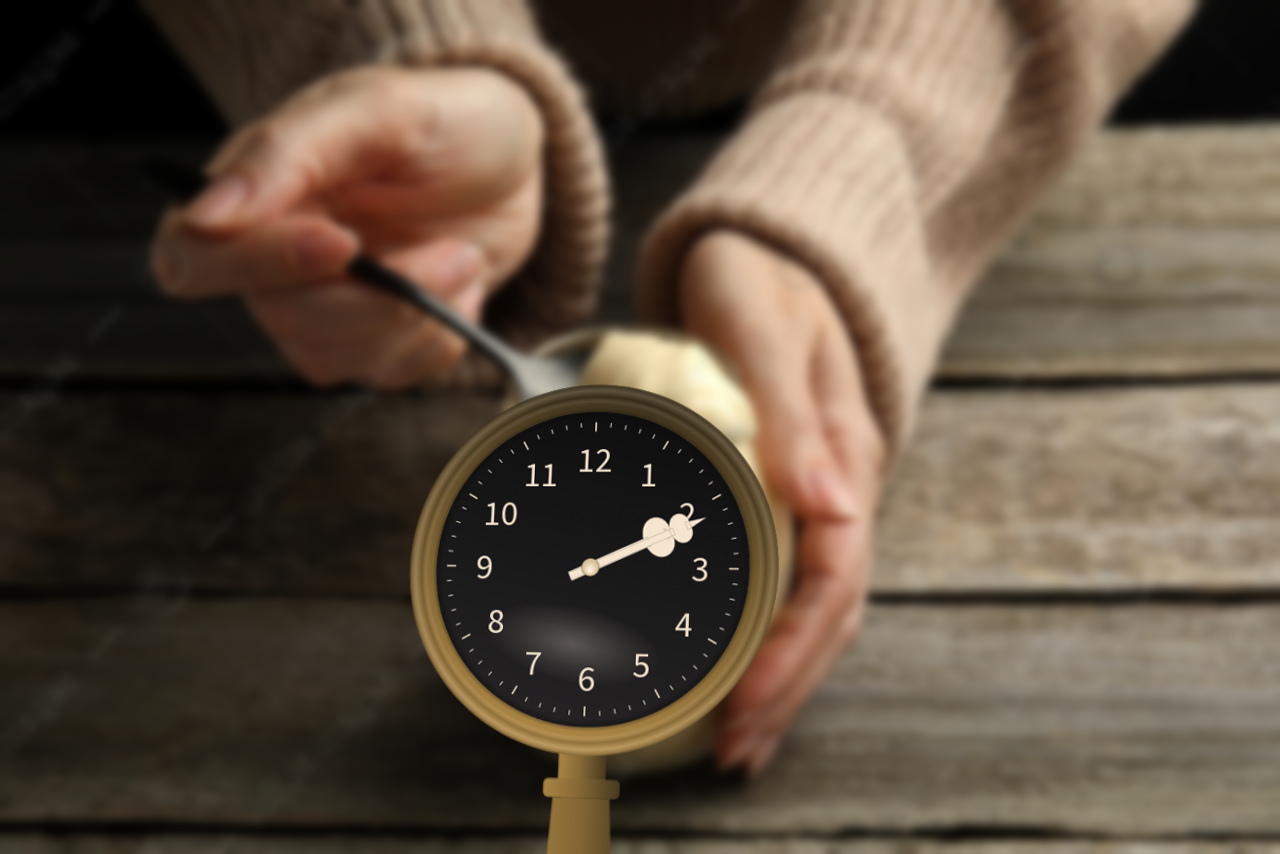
2:11
